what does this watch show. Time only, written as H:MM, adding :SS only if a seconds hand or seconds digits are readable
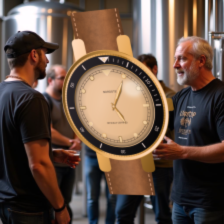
5:05
